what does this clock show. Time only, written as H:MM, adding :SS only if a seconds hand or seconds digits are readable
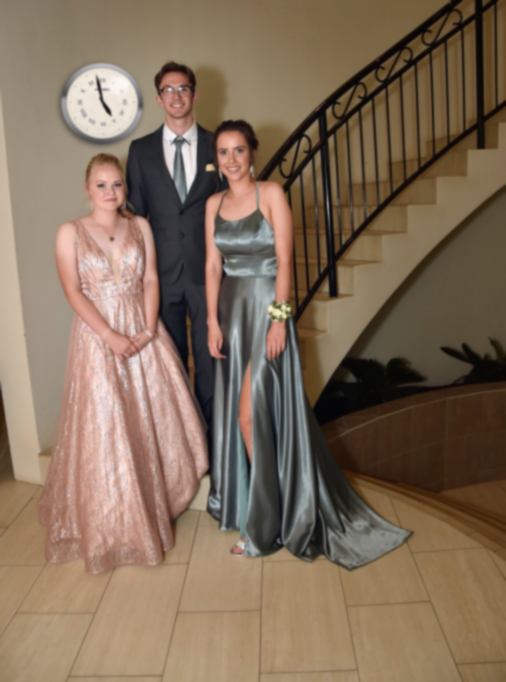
4:58
